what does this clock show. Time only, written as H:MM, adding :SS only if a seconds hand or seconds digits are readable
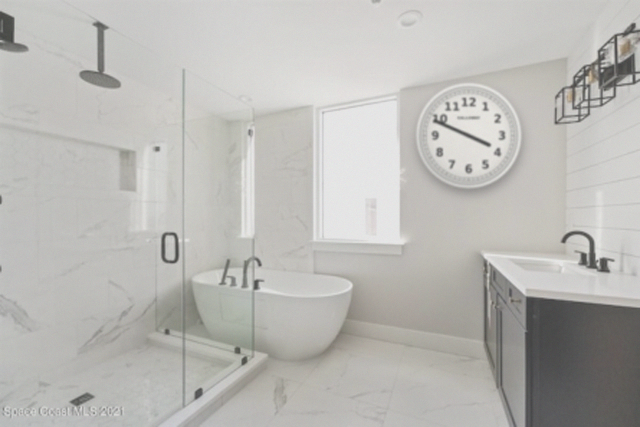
3:49
